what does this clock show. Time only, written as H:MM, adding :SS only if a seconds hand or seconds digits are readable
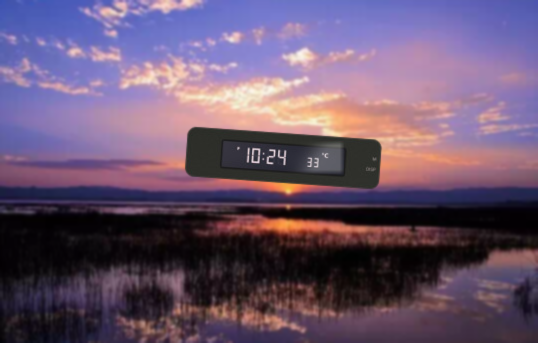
10:24
